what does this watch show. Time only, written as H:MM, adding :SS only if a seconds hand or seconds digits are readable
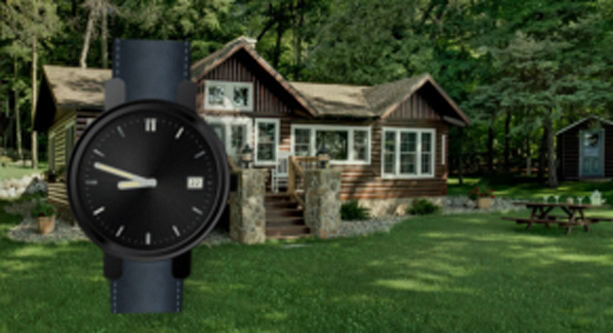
8:48
